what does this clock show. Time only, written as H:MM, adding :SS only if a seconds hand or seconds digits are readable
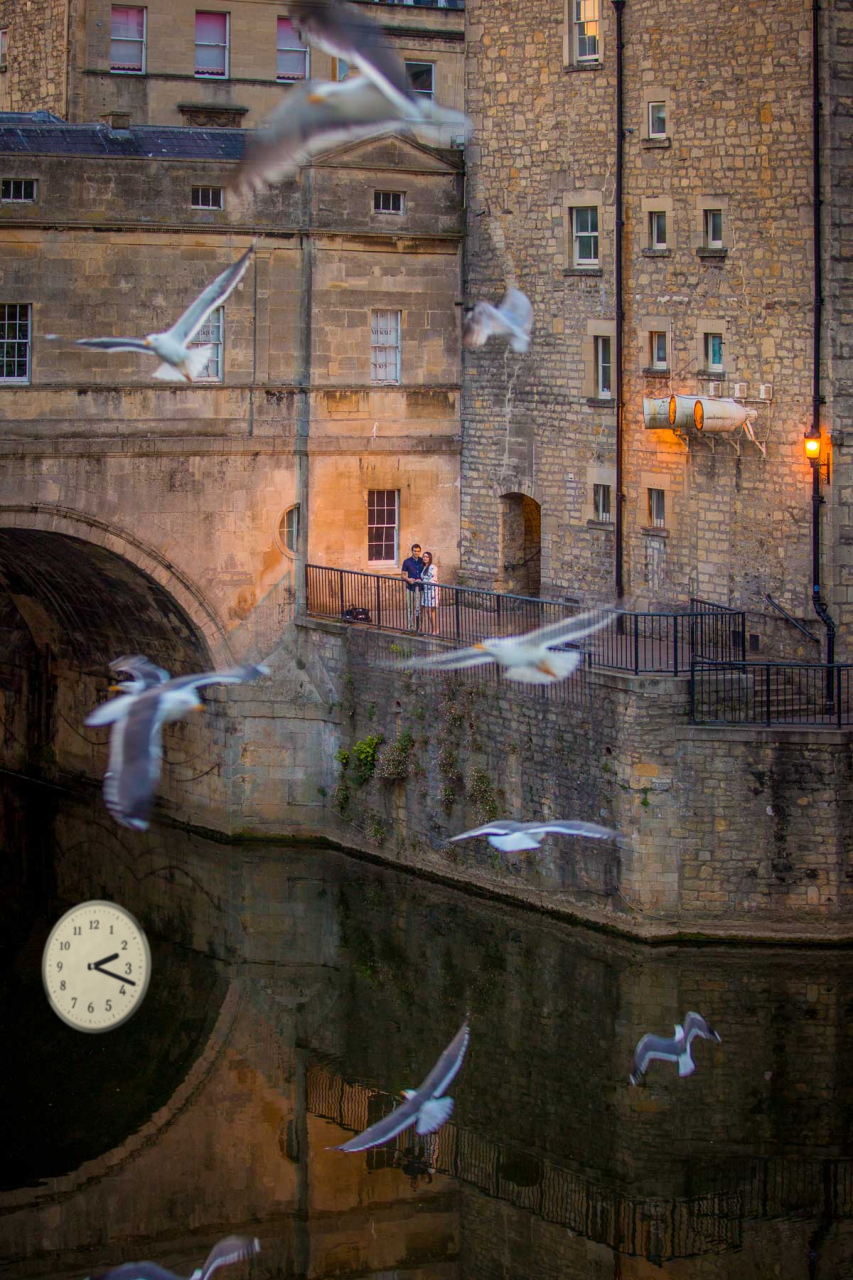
2:18
